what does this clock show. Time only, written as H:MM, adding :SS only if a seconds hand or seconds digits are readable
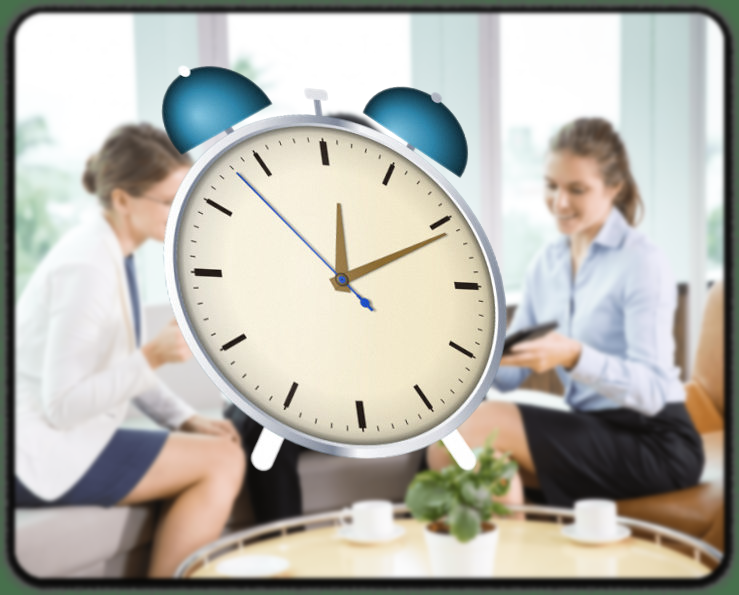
12:10:53
